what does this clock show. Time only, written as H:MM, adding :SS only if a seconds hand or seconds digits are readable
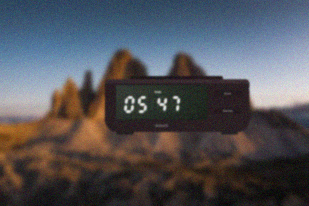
5:47
